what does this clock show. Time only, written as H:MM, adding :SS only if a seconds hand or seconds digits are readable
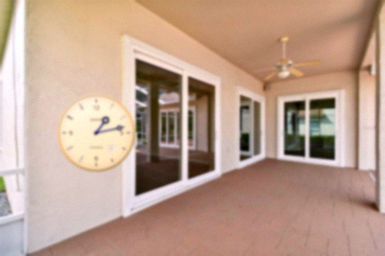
1:13
